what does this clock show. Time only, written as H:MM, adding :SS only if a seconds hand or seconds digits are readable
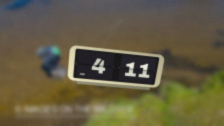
4:11
